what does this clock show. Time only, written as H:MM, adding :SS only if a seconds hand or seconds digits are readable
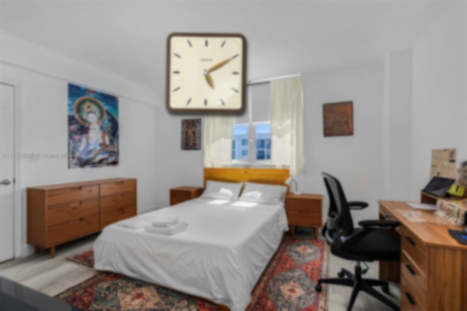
5:10
